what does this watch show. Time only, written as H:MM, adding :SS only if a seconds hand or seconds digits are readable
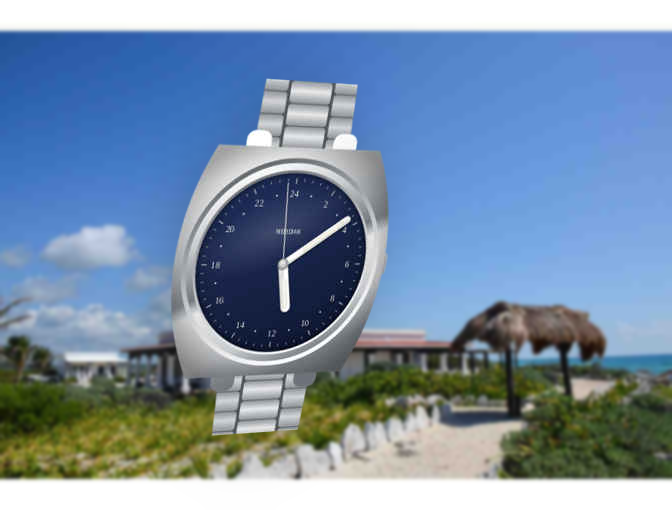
11:08:59
